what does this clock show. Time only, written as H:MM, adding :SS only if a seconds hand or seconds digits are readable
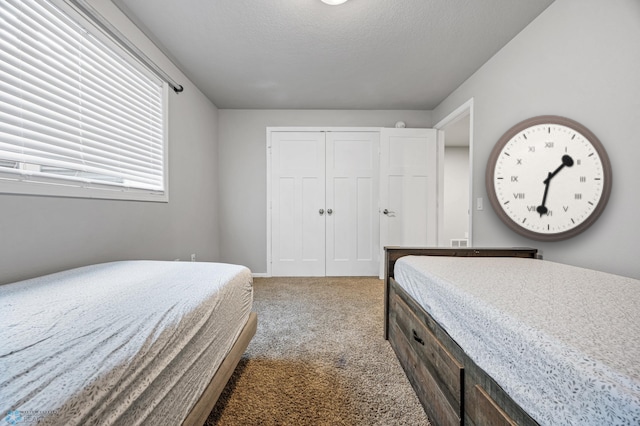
1:32
